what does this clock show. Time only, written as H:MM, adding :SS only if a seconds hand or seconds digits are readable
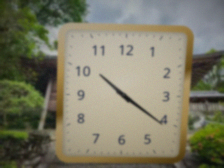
10:21
